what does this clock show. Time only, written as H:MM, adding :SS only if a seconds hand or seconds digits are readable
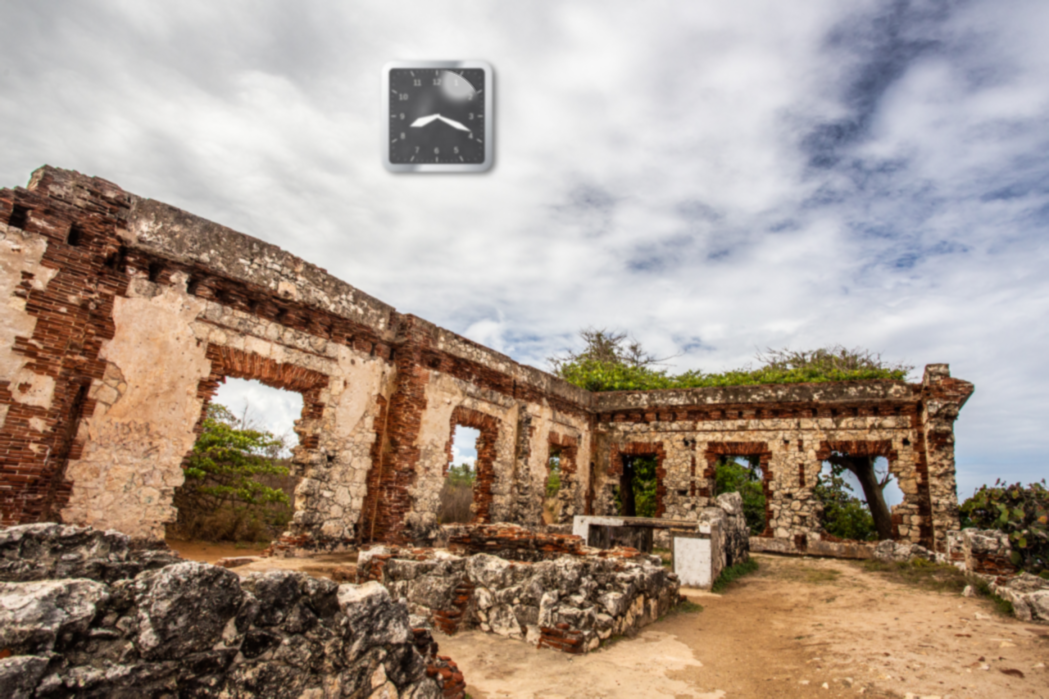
8:19
